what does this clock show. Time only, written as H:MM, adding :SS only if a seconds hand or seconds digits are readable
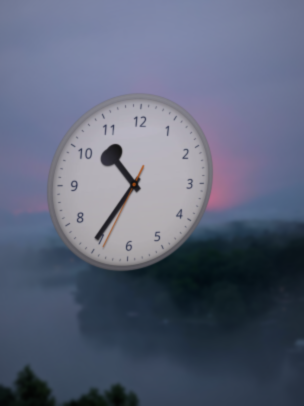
10:35:34
